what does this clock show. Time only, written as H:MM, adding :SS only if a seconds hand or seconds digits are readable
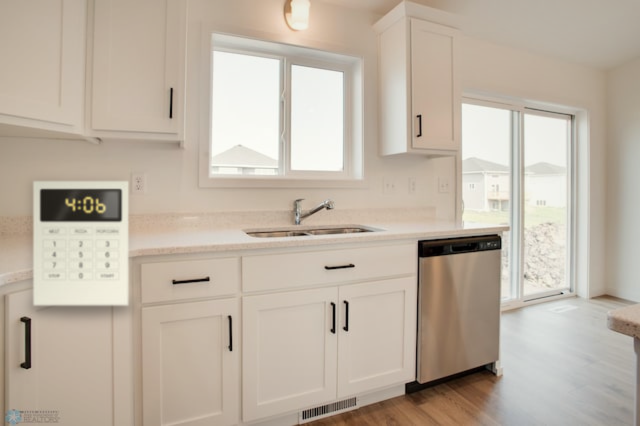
4:06
